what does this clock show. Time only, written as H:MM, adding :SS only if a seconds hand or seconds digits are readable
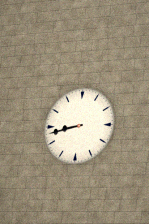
8:43
